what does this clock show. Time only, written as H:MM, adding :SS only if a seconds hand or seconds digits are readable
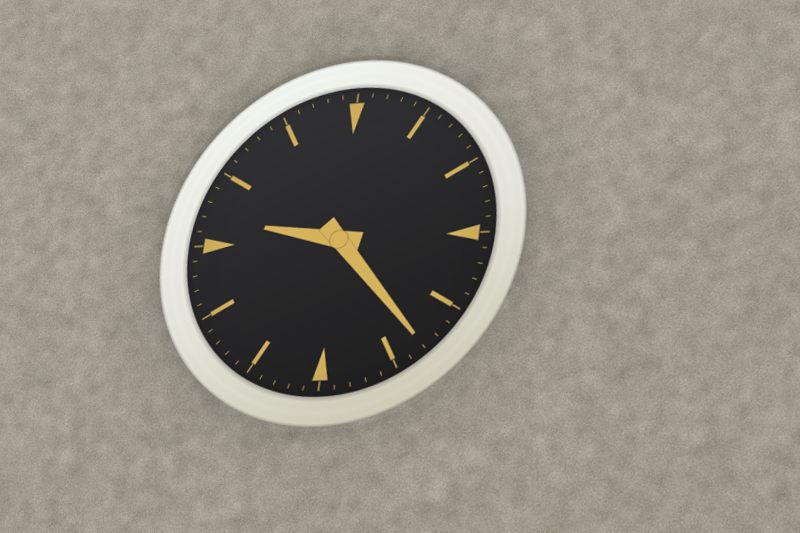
9:23
